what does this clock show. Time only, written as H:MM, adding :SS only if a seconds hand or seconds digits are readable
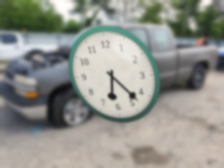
6:23
